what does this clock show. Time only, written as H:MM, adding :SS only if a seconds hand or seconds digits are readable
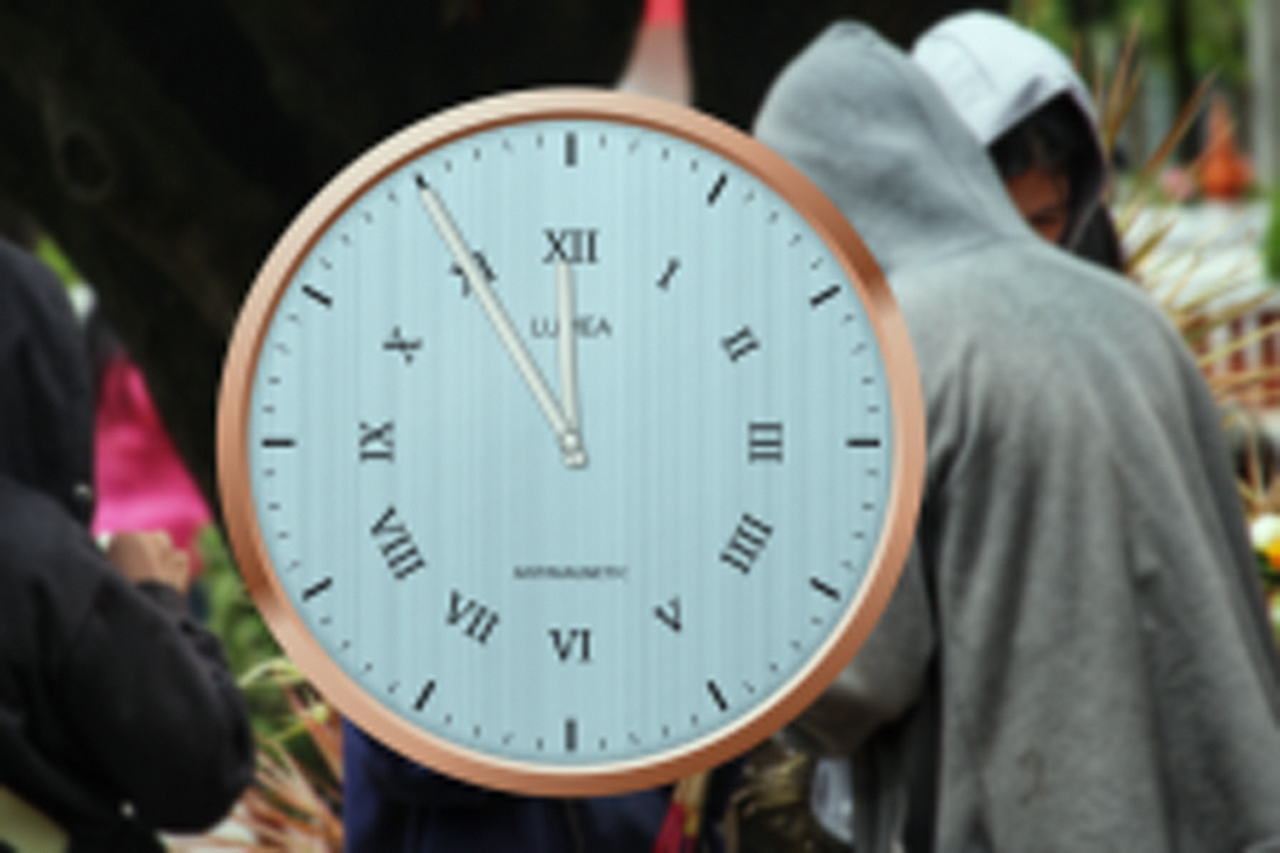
11:55
